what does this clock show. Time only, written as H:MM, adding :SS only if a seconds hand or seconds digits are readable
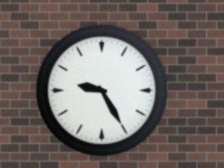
9:25
